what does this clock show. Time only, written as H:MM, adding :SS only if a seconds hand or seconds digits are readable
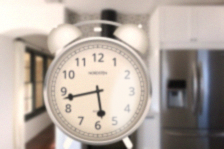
5:43
